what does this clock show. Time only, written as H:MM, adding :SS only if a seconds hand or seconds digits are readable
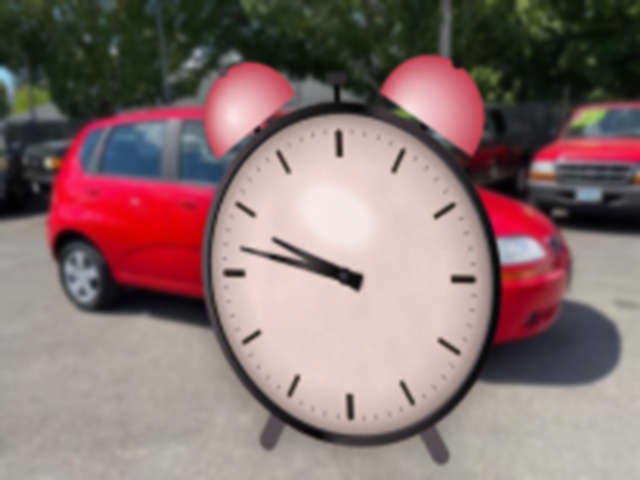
9:47
